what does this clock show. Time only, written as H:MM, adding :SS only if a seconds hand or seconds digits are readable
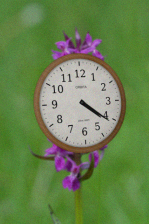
4:21
